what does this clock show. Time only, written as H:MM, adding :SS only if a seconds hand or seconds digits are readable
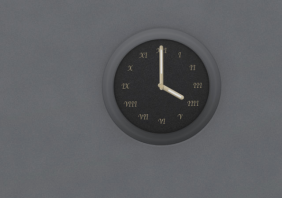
4:00
